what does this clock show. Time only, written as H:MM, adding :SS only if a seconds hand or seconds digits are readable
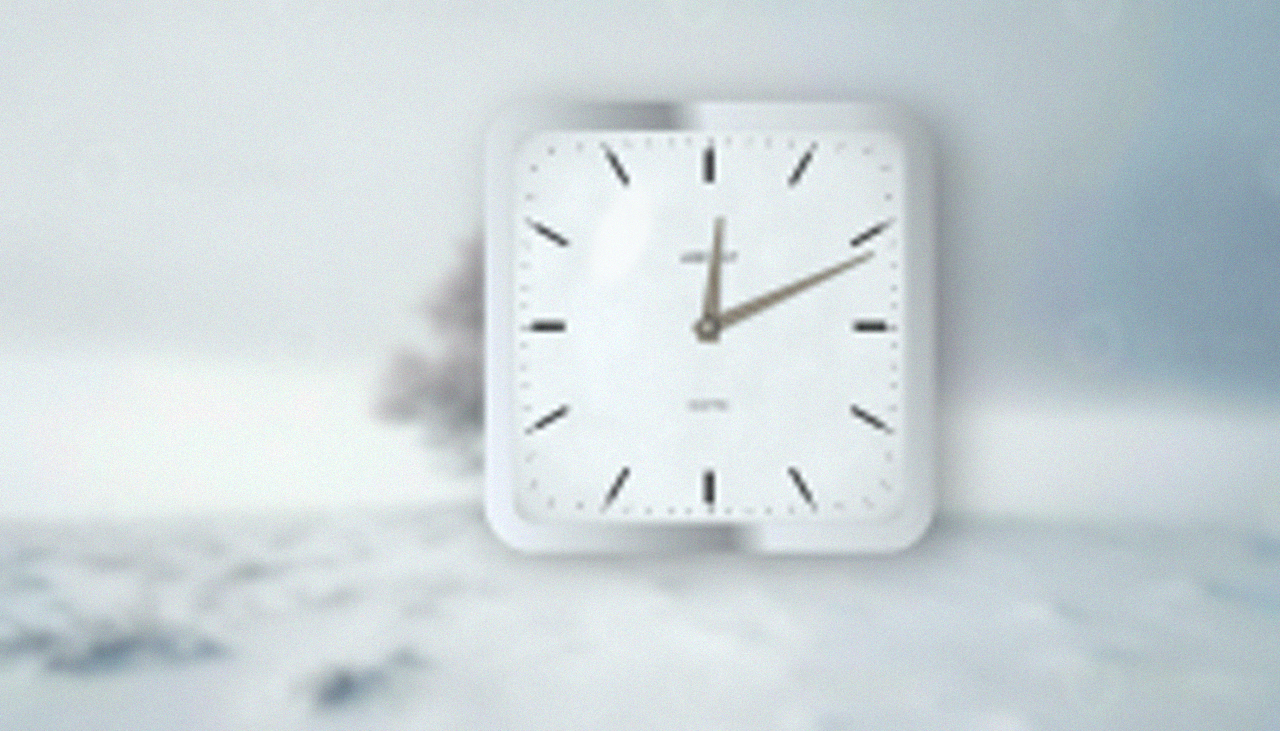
12:11
